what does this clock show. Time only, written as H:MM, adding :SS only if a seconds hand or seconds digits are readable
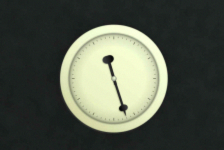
11:27
